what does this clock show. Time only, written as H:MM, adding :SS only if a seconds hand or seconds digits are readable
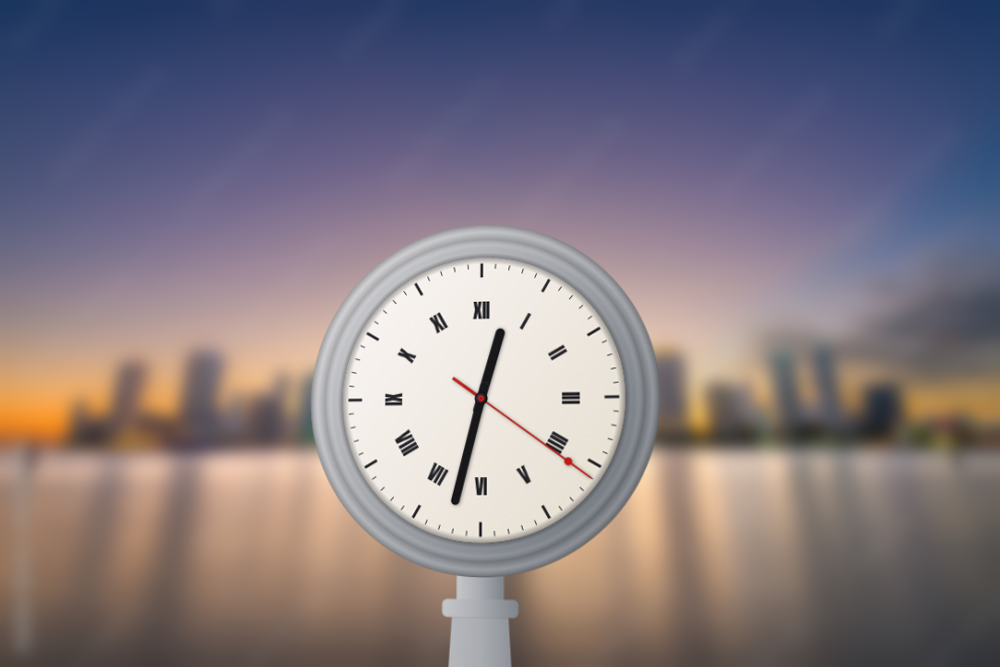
12:32:21
